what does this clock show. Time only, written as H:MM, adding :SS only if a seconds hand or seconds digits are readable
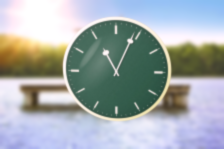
11:04
